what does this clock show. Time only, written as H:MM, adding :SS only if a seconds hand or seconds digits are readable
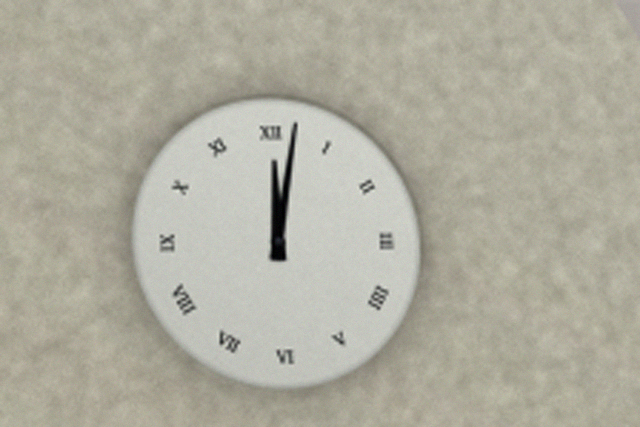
12:02
